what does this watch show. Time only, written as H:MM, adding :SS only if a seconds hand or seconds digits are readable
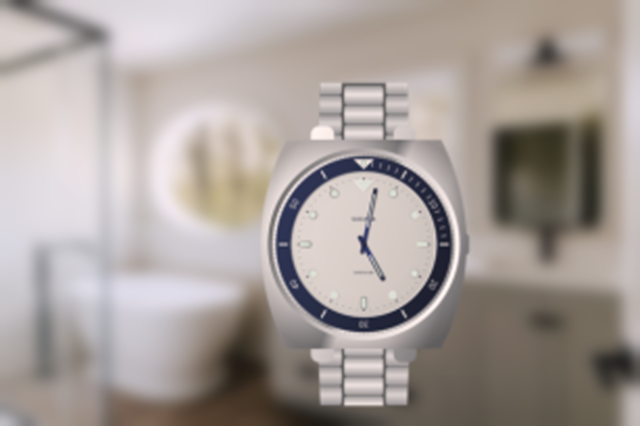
5:02
